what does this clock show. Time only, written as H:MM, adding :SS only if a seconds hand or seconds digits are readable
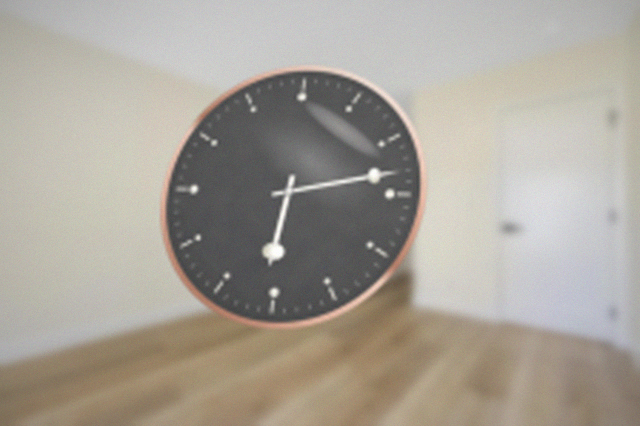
6:13
